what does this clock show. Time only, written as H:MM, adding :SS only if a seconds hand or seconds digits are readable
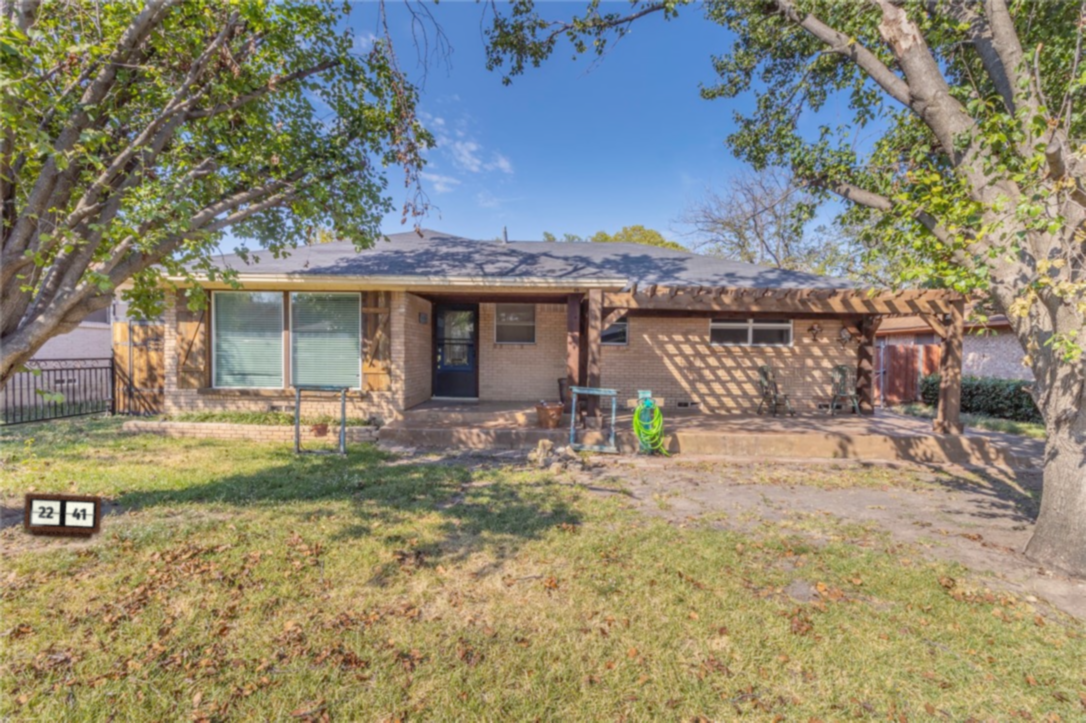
22:41
